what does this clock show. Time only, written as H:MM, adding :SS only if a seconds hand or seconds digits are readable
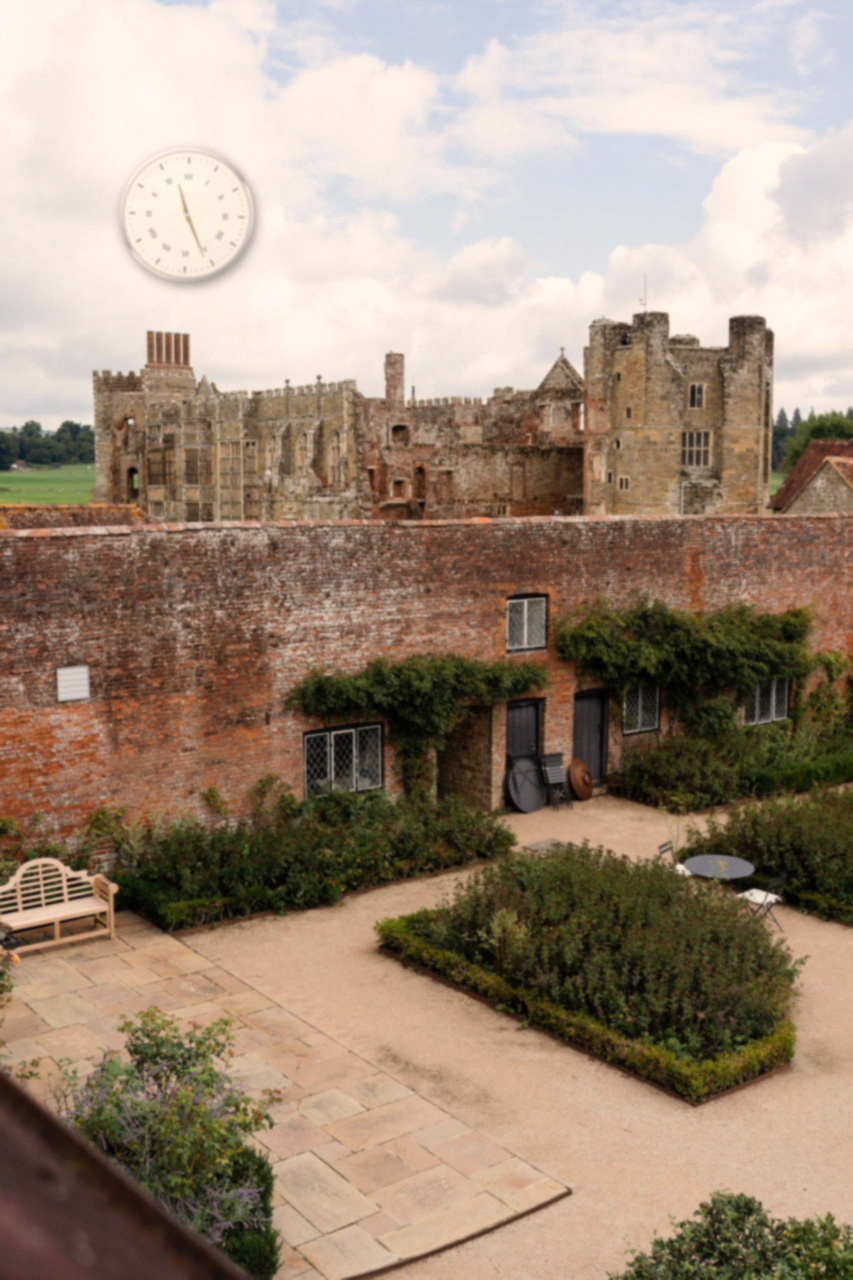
11:26
